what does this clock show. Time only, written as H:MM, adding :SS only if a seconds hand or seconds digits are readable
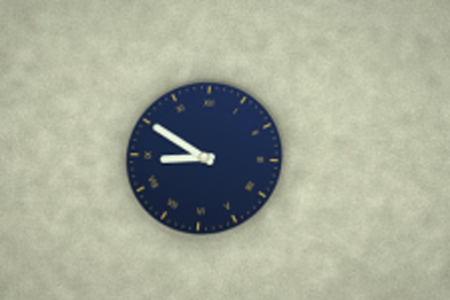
8:50
